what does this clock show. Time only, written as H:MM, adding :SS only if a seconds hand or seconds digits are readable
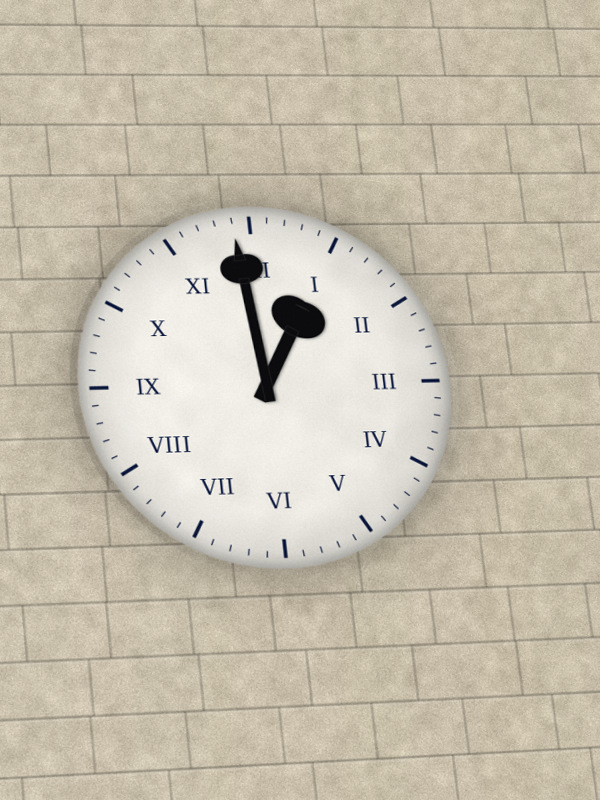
12:59
